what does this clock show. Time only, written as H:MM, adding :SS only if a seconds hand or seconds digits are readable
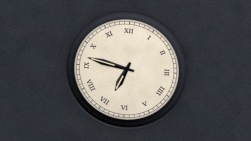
6:47
